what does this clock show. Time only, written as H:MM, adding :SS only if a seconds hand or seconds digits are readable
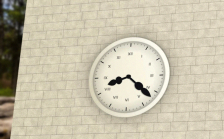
8:22
